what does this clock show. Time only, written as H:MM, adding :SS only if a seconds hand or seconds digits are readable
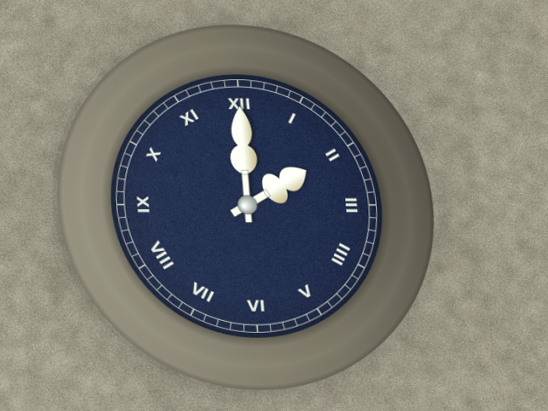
2:00
